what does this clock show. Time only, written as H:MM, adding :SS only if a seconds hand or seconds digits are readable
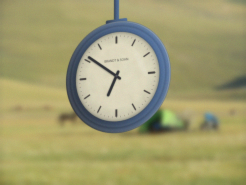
6:51
